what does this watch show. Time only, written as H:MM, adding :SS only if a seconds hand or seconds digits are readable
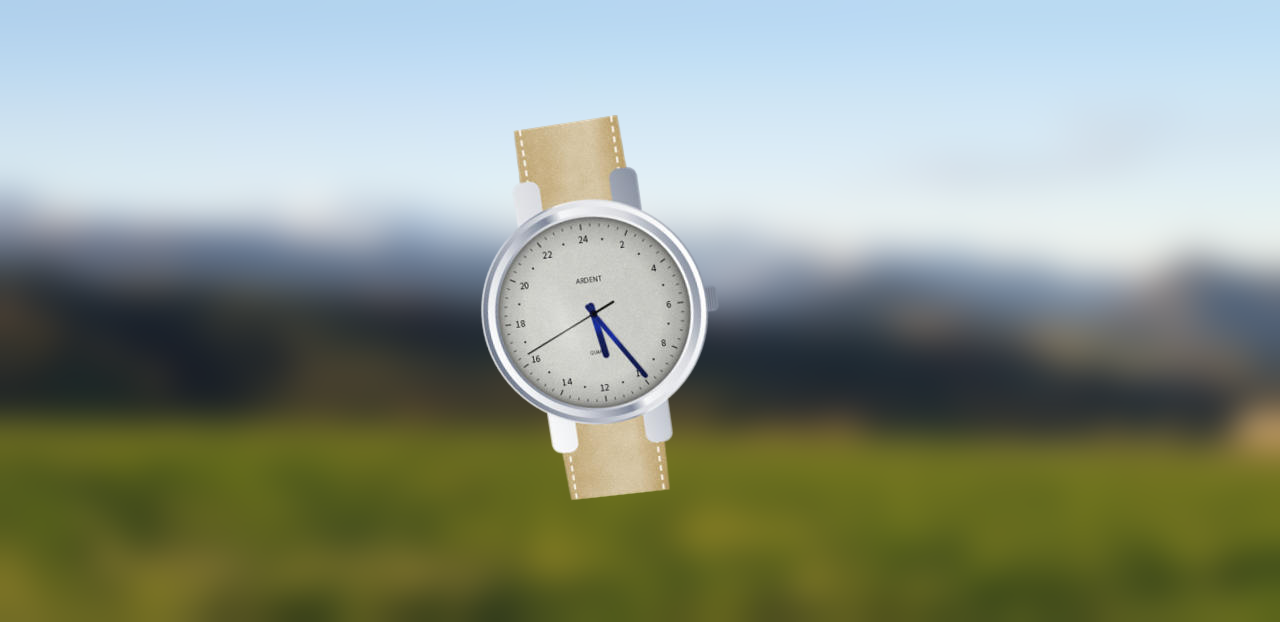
11:24:41
